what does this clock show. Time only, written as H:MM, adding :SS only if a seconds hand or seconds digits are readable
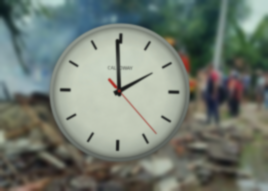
1:59:23
